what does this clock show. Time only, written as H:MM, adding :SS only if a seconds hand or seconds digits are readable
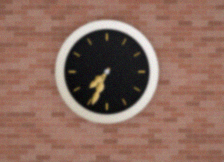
7:34
